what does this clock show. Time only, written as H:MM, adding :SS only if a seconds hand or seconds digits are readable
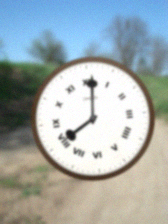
8:01
